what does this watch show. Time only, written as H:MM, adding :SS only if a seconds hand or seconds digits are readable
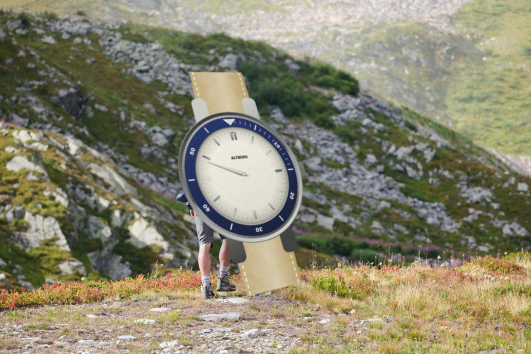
9:49
